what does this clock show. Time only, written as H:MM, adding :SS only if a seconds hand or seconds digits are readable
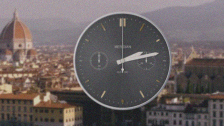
2:13
